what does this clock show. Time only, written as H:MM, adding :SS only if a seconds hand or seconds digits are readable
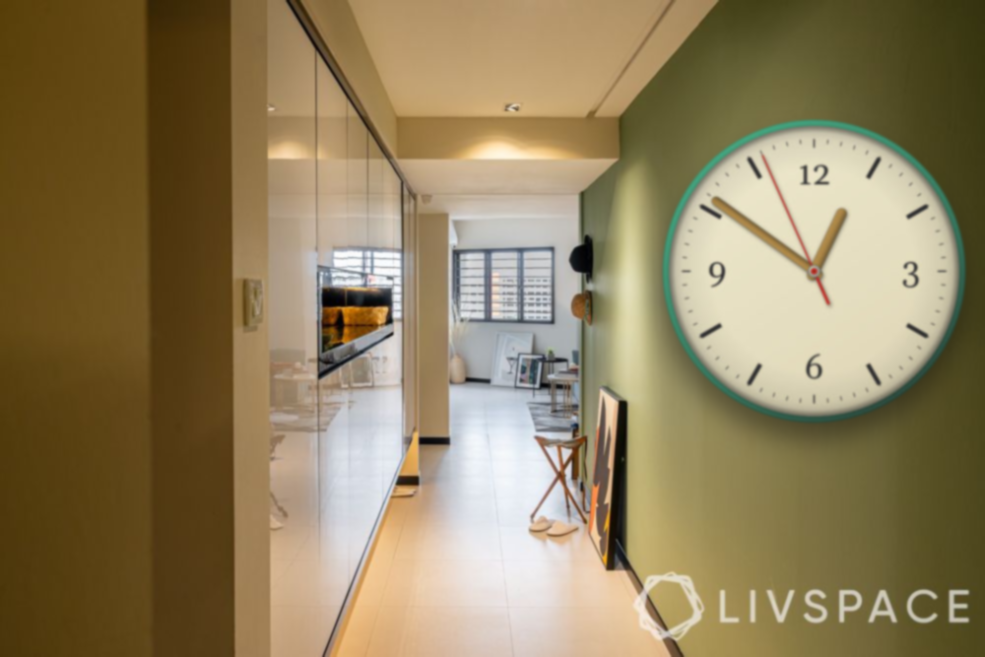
12:50:56
